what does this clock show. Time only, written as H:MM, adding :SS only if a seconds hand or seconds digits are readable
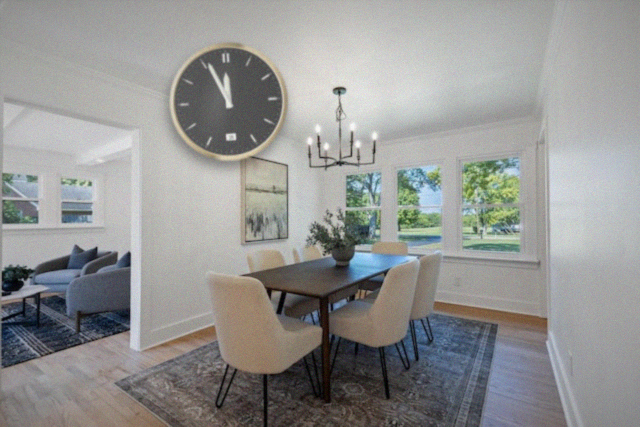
11:56
